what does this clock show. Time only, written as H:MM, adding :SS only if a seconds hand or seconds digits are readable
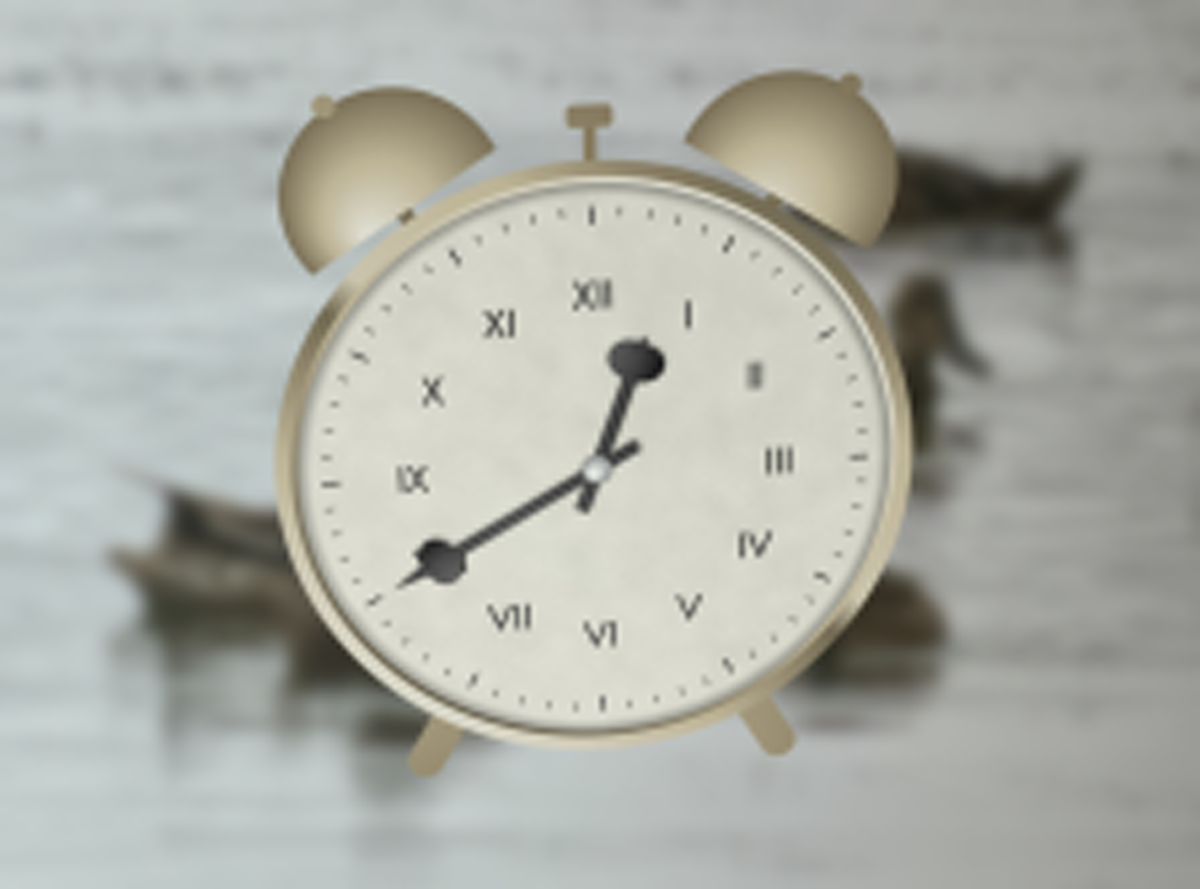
12:40
